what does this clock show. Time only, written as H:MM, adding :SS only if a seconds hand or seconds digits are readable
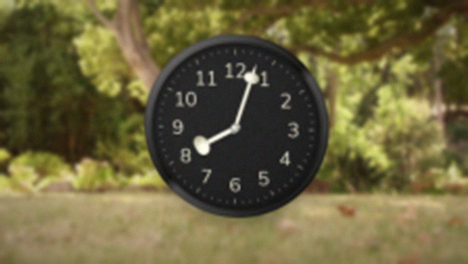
8:03
